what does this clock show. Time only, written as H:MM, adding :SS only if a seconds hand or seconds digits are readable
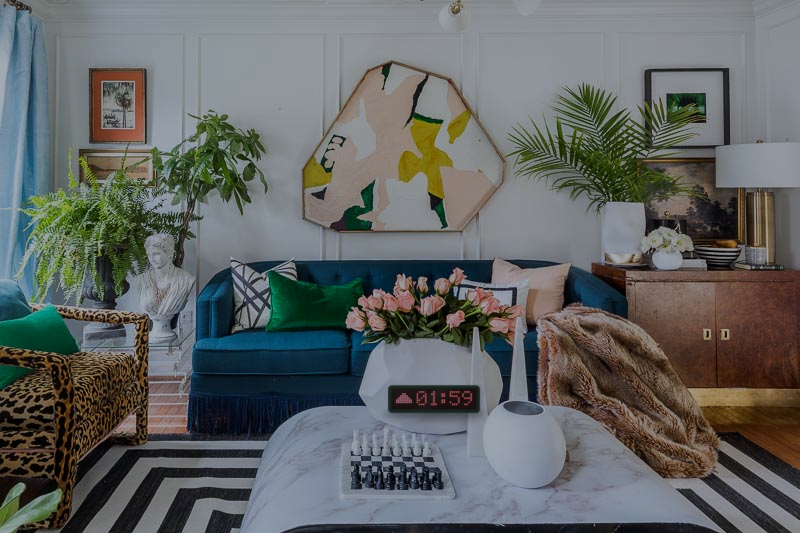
1:59
